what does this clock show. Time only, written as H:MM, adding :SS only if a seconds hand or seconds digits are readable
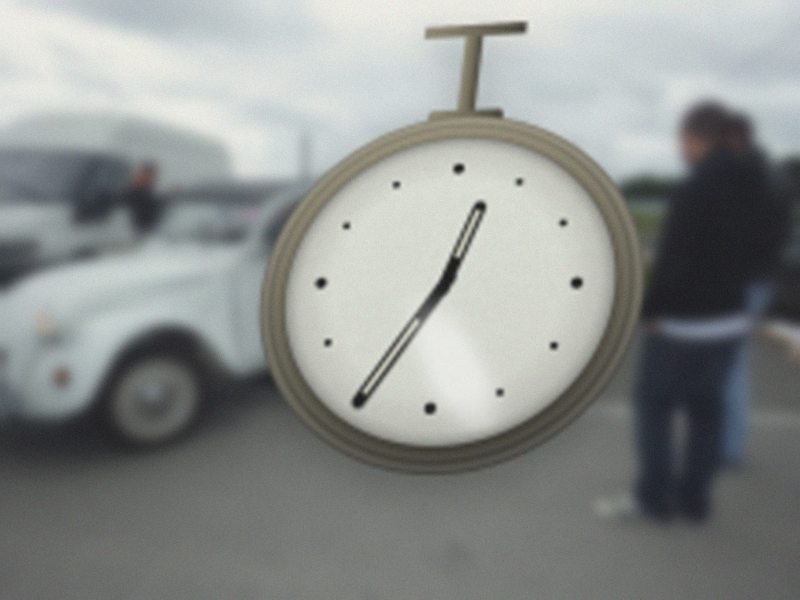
12:35
